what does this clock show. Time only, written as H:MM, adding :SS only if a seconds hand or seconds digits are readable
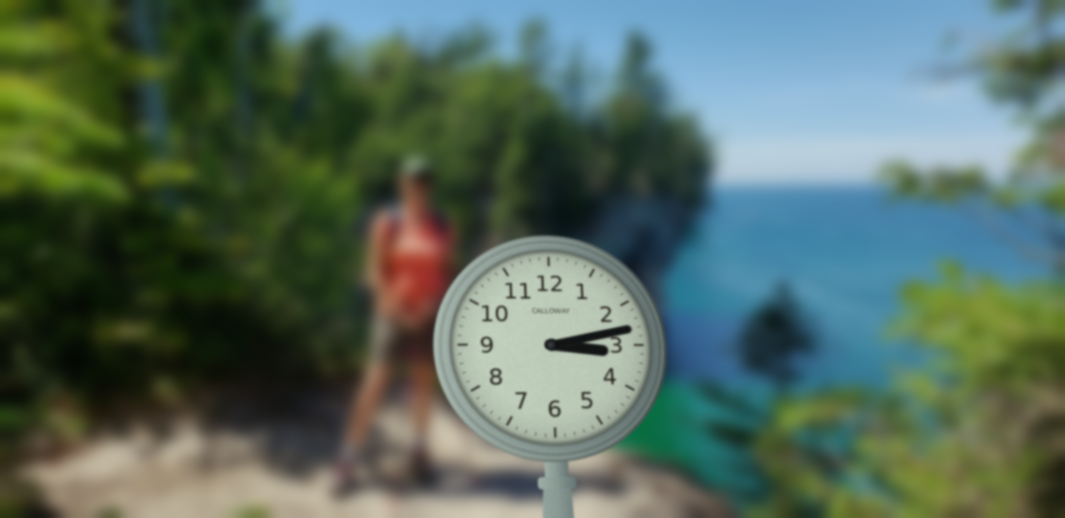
3:13
